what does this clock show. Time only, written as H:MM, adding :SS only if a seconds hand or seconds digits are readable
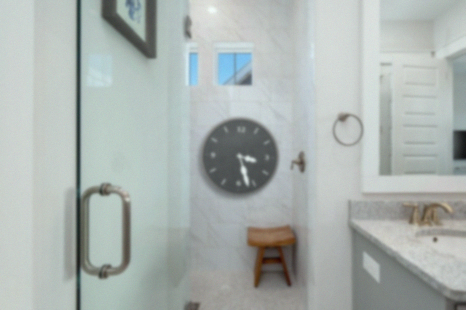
3:27
